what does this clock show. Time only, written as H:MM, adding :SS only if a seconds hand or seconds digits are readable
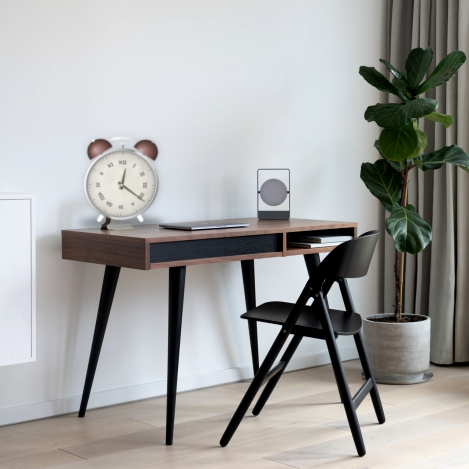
12:21
